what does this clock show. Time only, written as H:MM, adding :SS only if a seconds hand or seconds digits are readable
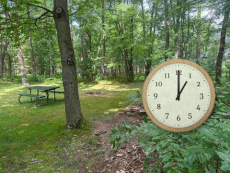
1:00
